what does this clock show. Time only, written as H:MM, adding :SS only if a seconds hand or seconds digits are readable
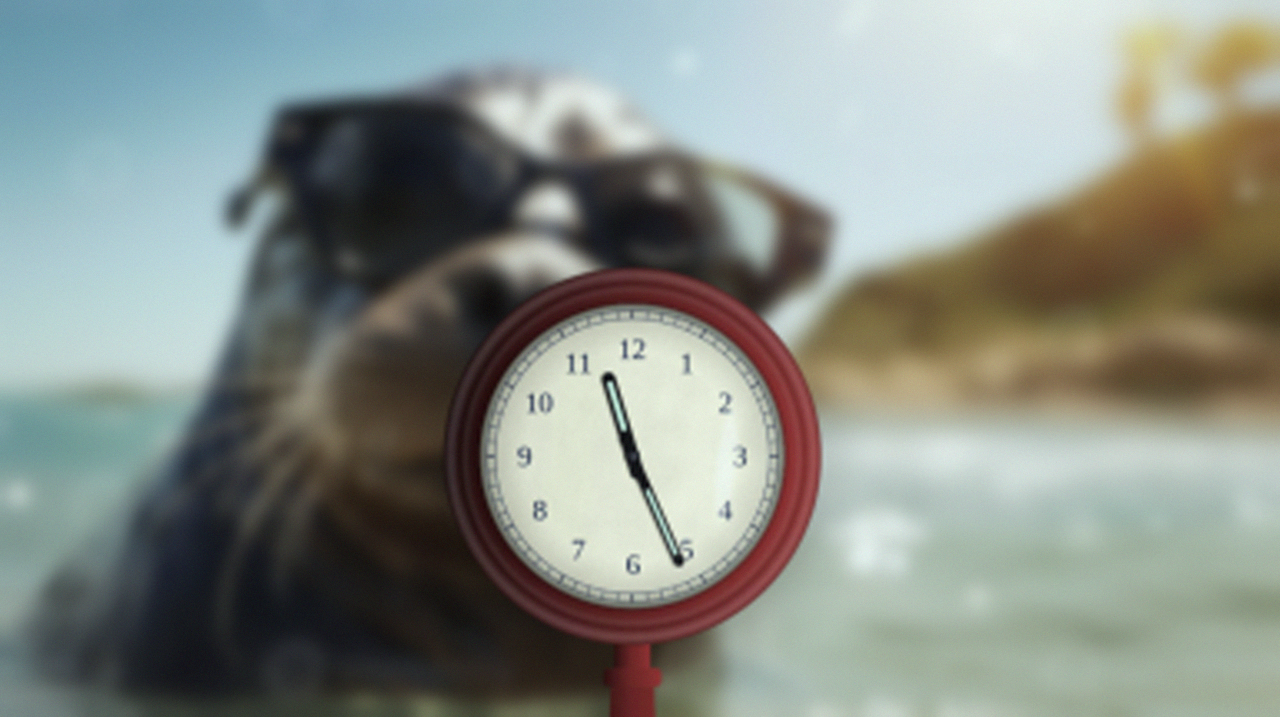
11:26
